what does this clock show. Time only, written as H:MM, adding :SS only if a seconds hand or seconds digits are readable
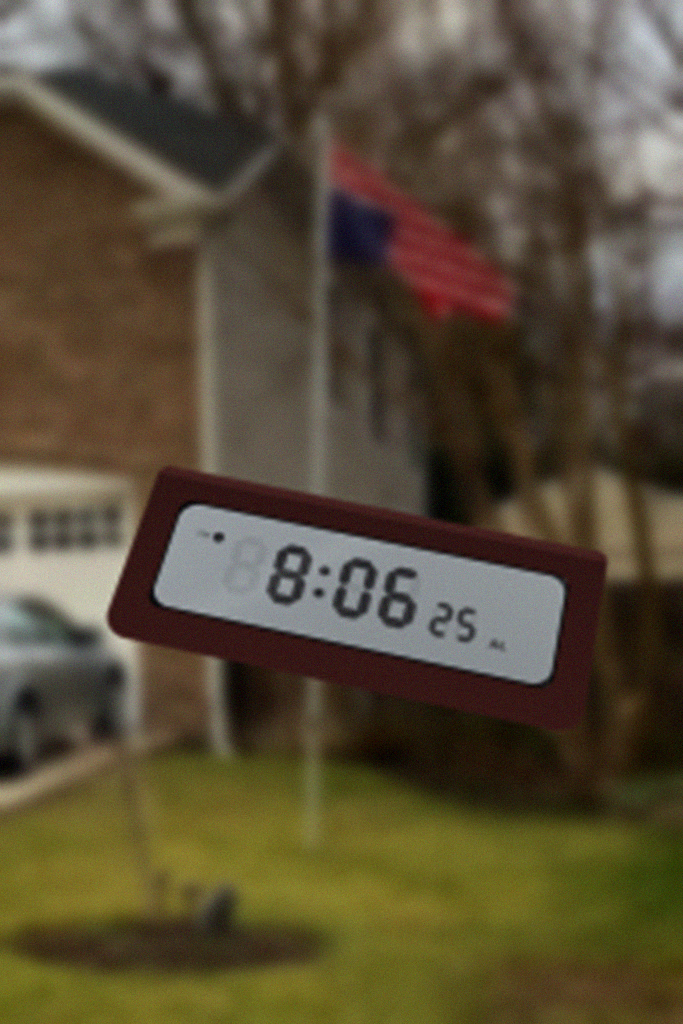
8:06:25
